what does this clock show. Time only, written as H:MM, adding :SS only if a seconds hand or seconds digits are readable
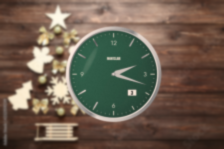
2:18
